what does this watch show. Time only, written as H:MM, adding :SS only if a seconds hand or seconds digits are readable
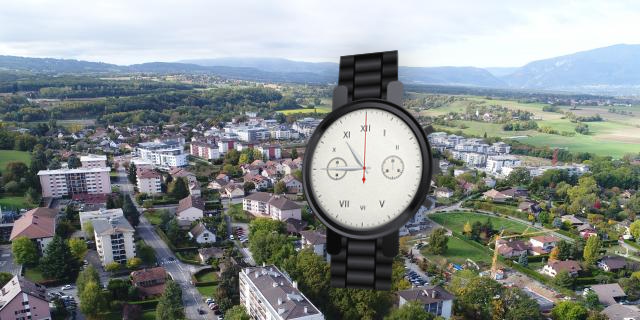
10:45
